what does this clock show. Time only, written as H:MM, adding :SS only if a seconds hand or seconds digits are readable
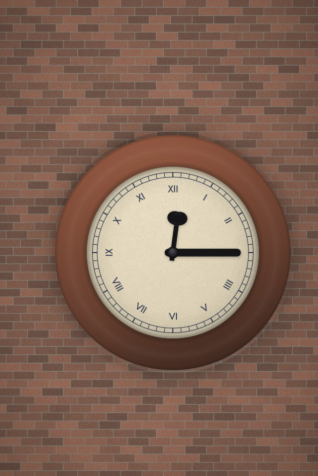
12:15
